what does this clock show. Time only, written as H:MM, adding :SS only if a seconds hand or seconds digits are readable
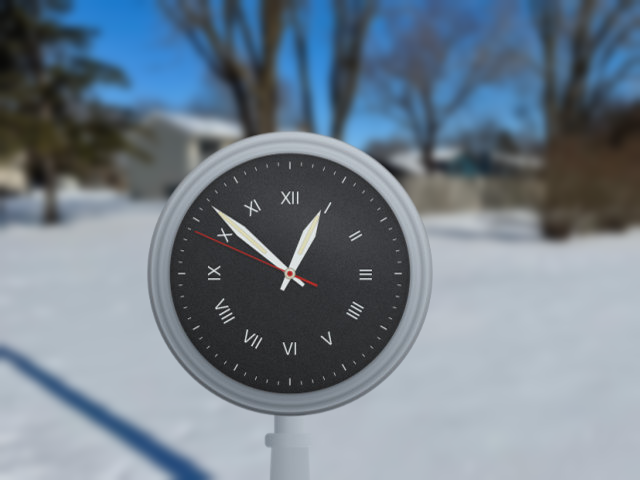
12:51:49
